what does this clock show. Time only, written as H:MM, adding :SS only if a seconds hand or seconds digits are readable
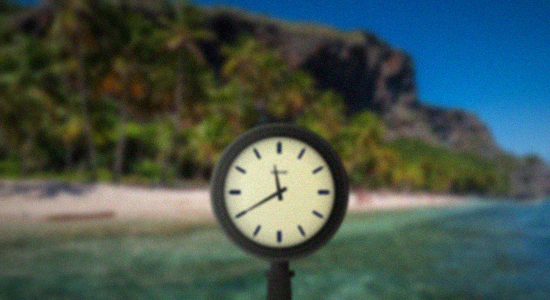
11:40
